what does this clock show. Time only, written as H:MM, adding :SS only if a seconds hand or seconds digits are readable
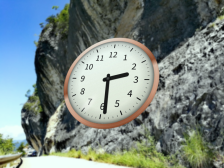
2:29
